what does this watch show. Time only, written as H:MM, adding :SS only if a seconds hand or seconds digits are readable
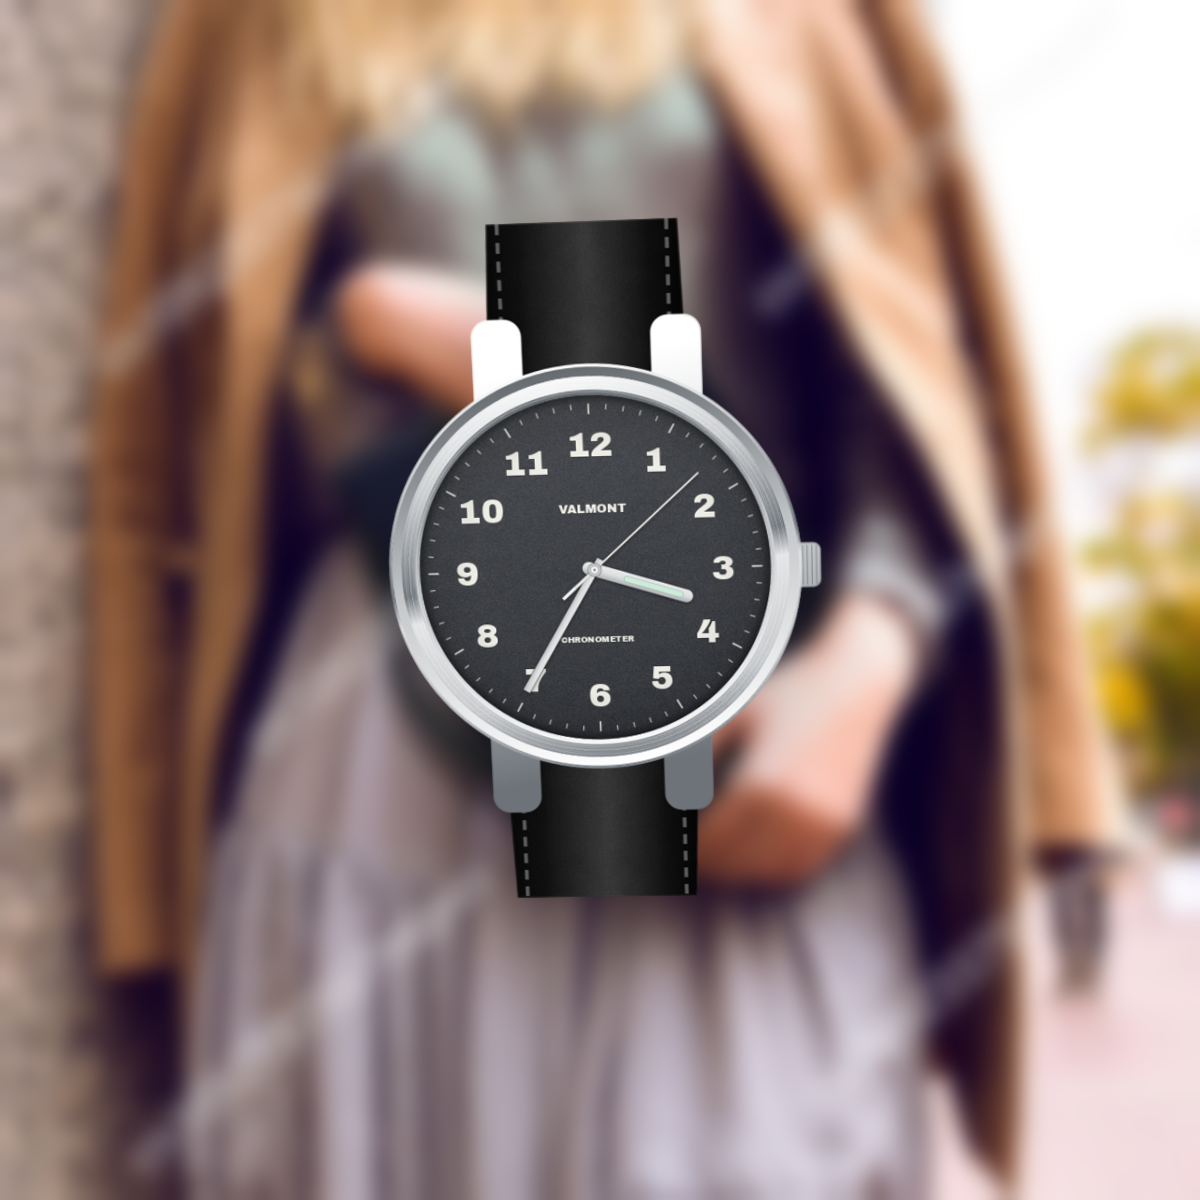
3:35:08
